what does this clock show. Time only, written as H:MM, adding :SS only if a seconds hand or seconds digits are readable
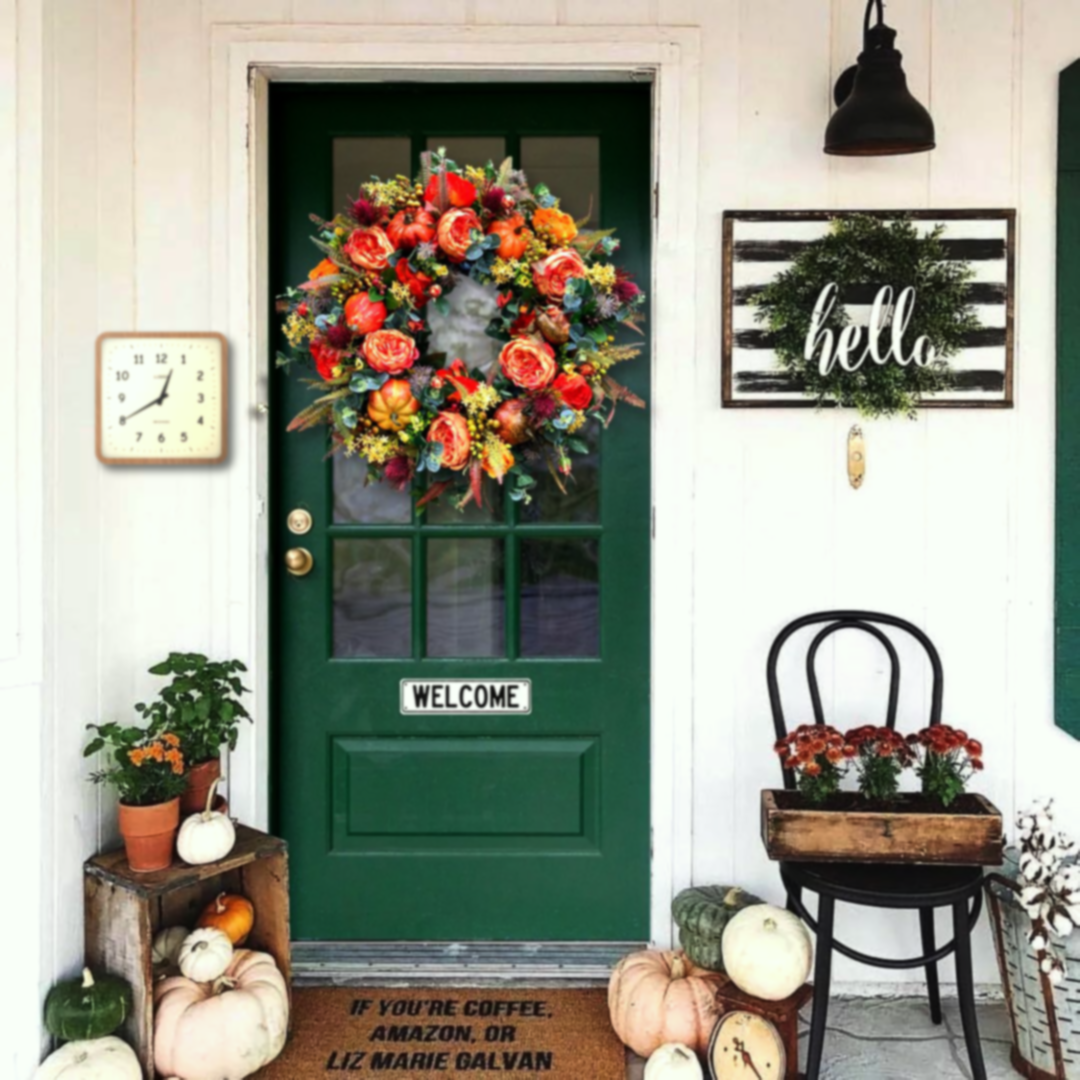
12:40
